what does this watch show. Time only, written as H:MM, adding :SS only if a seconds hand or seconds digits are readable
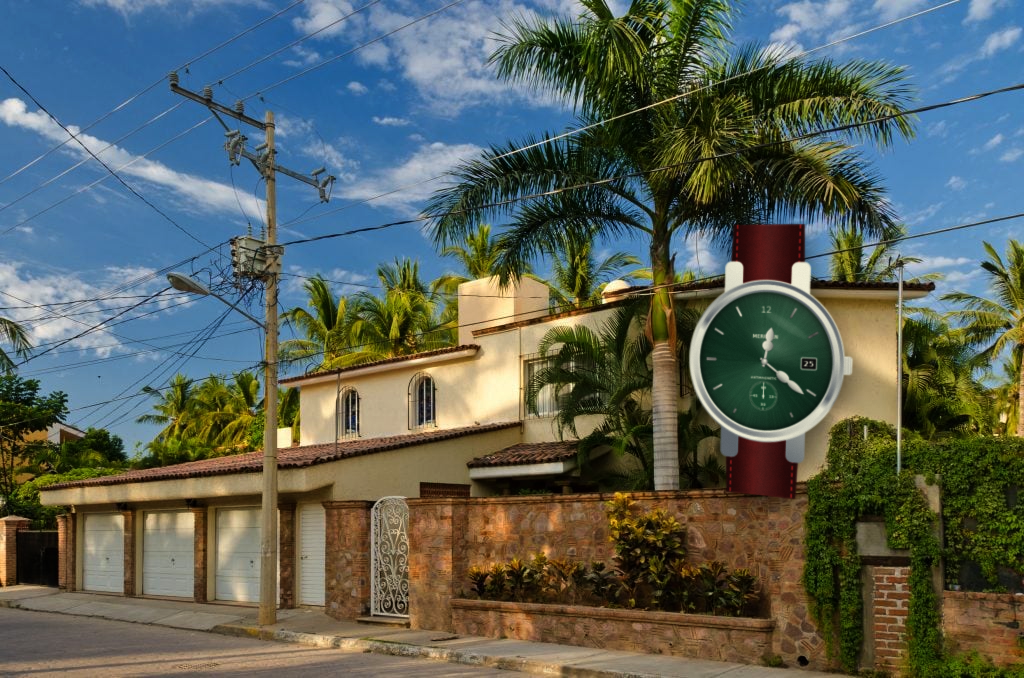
12:21
